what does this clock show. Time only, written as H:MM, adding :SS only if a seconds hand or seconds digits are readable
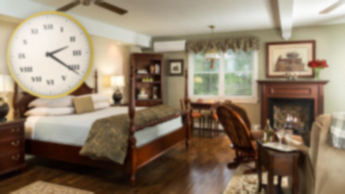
2:21
